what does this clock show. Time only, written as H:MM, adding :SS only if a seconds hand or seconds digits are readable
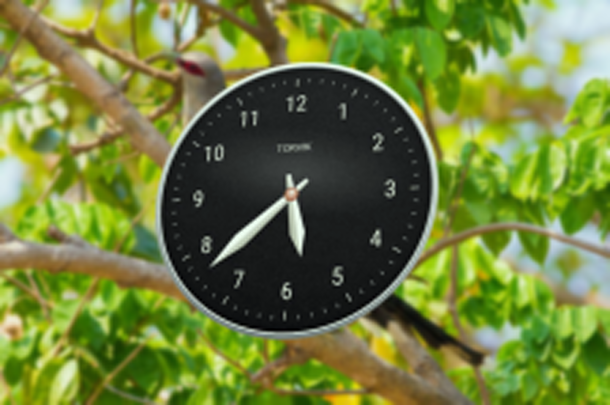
5:38
